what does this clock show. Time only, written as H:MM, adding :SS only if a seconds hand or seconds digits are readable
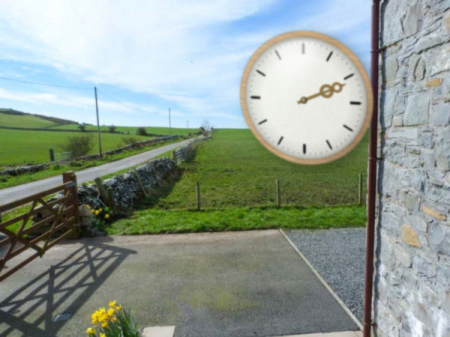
2:11
